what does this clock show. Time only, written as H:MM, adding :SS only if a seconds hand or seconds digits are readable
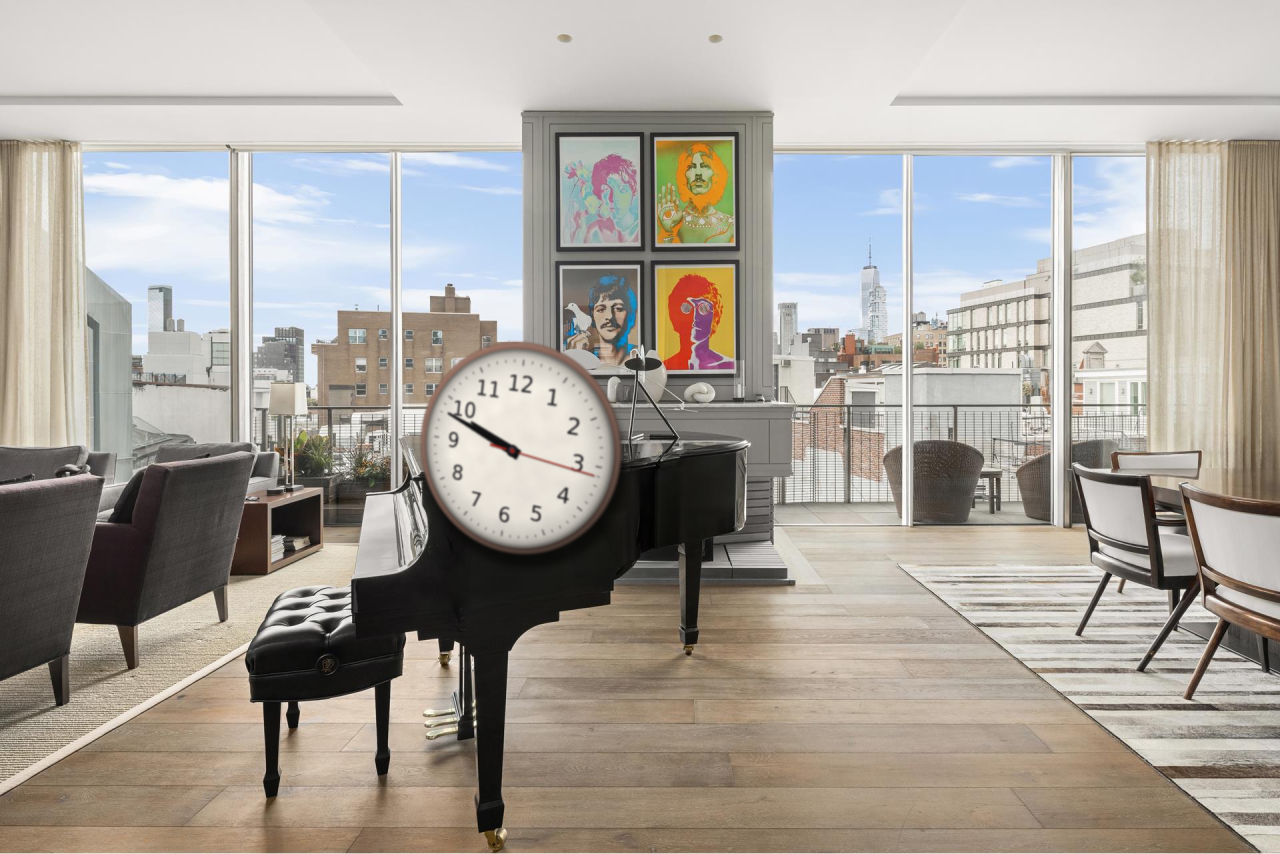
9:48:16
